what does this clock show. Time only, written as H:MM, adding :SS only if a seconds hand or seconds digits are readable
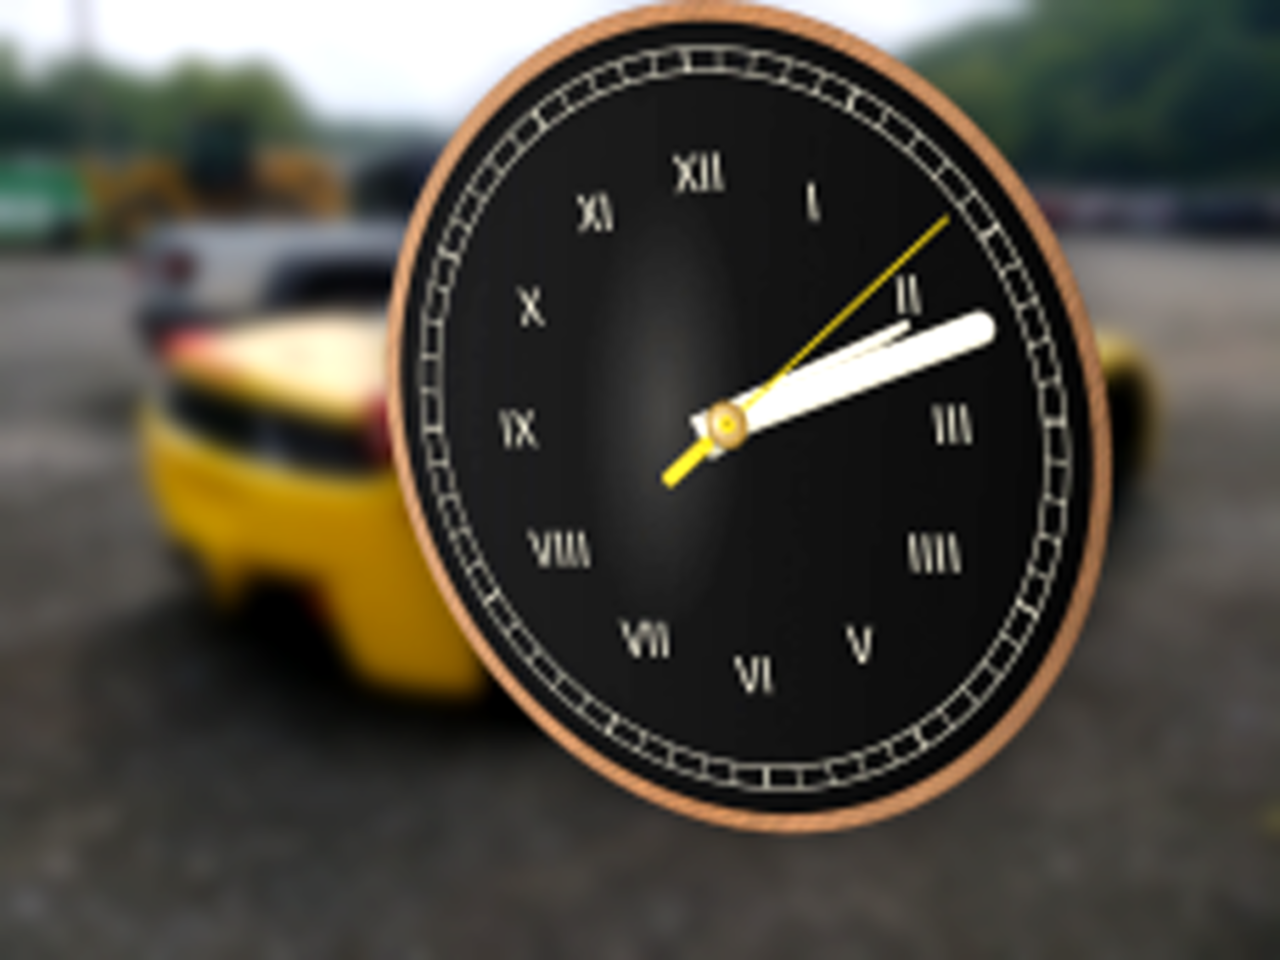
2:12:09
